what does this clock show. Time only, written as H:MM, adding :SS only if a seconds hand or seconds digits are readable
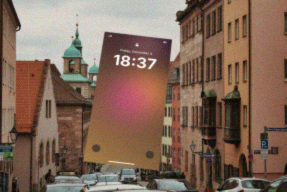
18:37
